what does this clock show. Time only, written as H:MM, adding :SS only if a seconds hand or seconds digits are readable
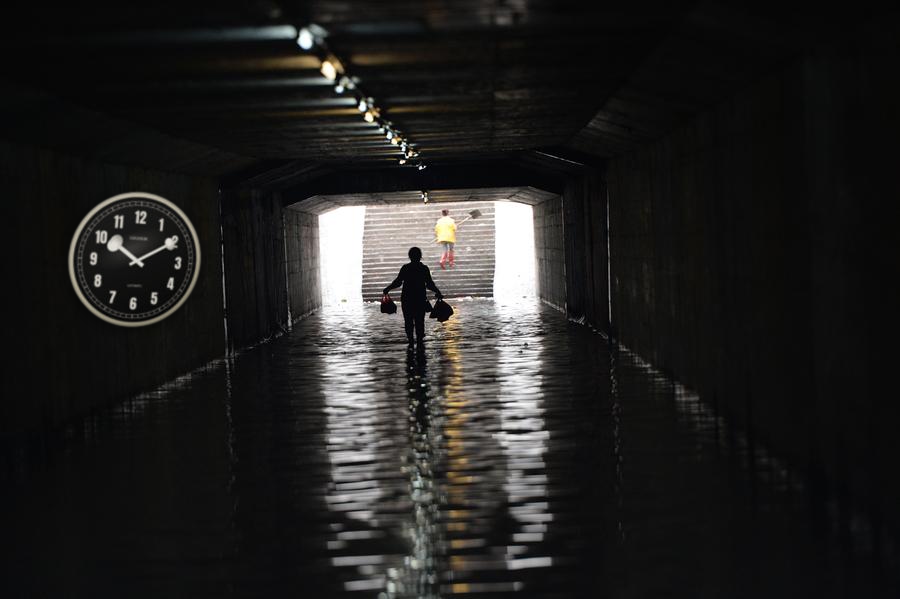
10:10
